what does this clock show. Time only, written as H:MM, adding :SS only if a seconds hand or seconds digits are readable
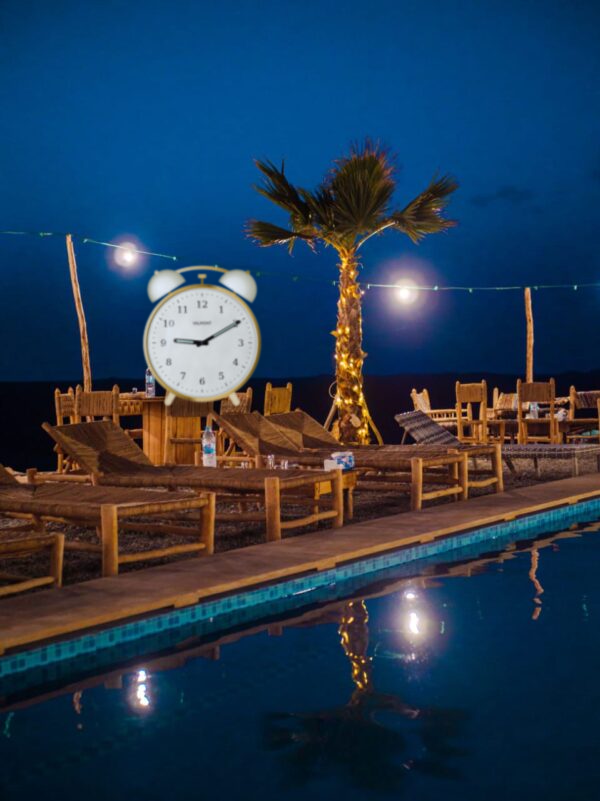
9:10
